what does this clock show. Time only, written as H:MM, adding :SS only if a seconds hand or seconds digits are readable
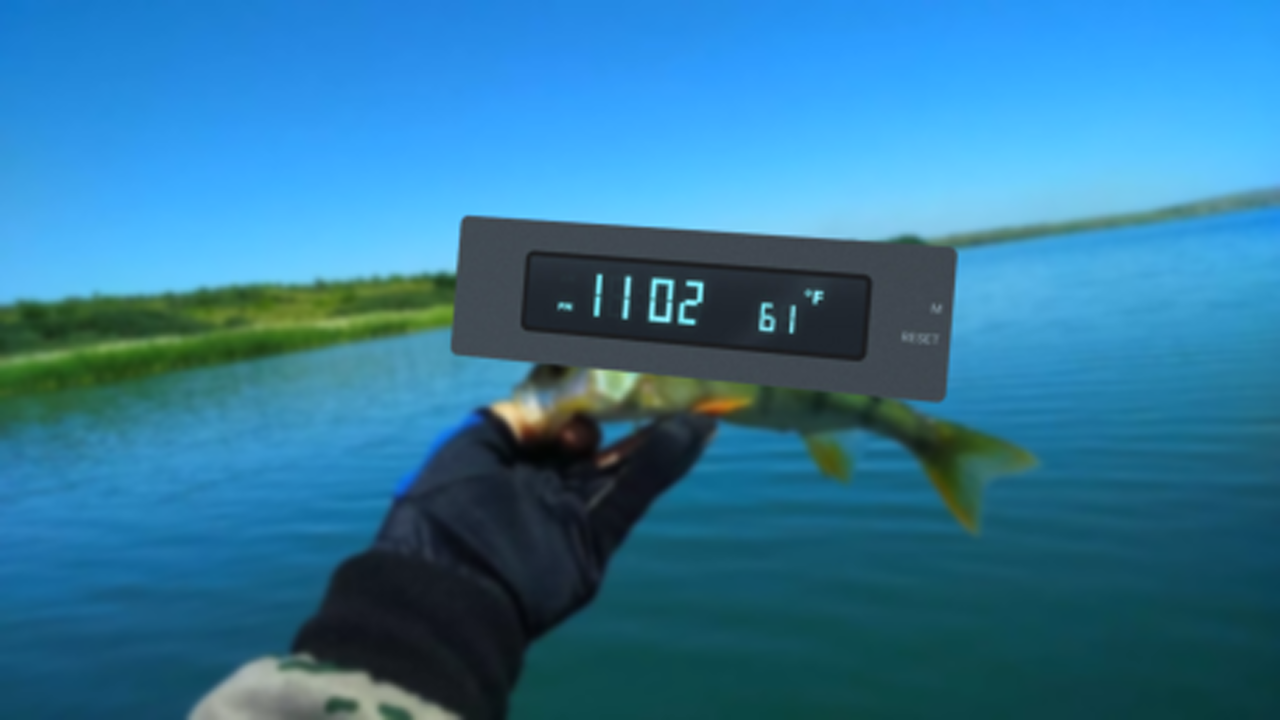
11:02
